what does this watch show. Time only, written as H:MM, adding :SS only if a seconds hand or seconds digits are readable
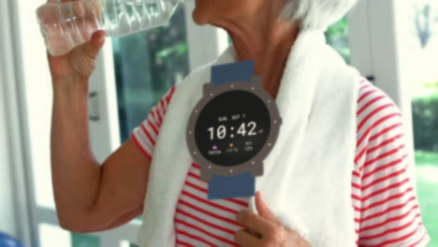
10:42
